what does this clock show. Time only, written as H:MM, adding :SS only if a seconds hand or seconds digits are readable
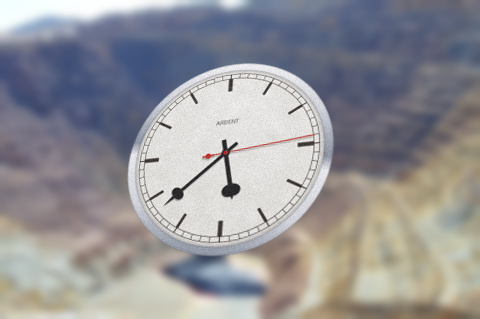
5:38:14
